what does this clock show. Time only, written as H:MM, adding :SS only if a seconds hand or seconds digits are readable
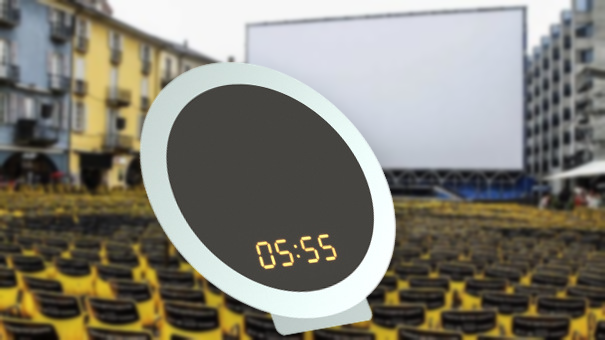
5:55
